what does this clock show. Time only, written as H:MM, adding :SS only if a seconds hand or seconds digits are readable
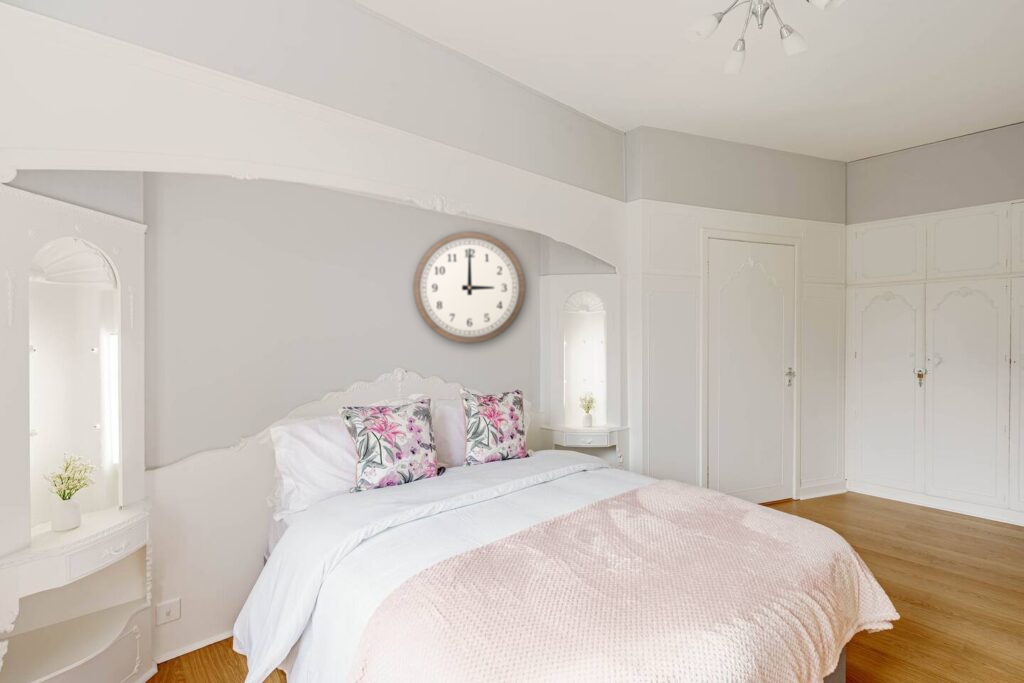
3:00
